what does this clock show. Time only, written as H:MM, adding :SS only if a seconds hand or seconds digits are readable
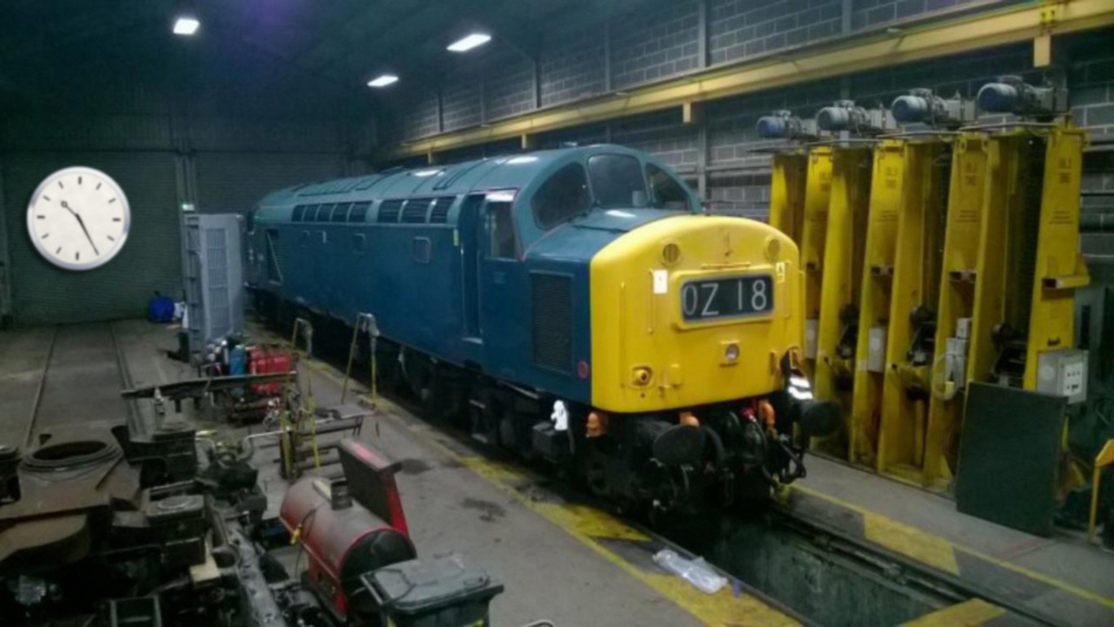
10:25
